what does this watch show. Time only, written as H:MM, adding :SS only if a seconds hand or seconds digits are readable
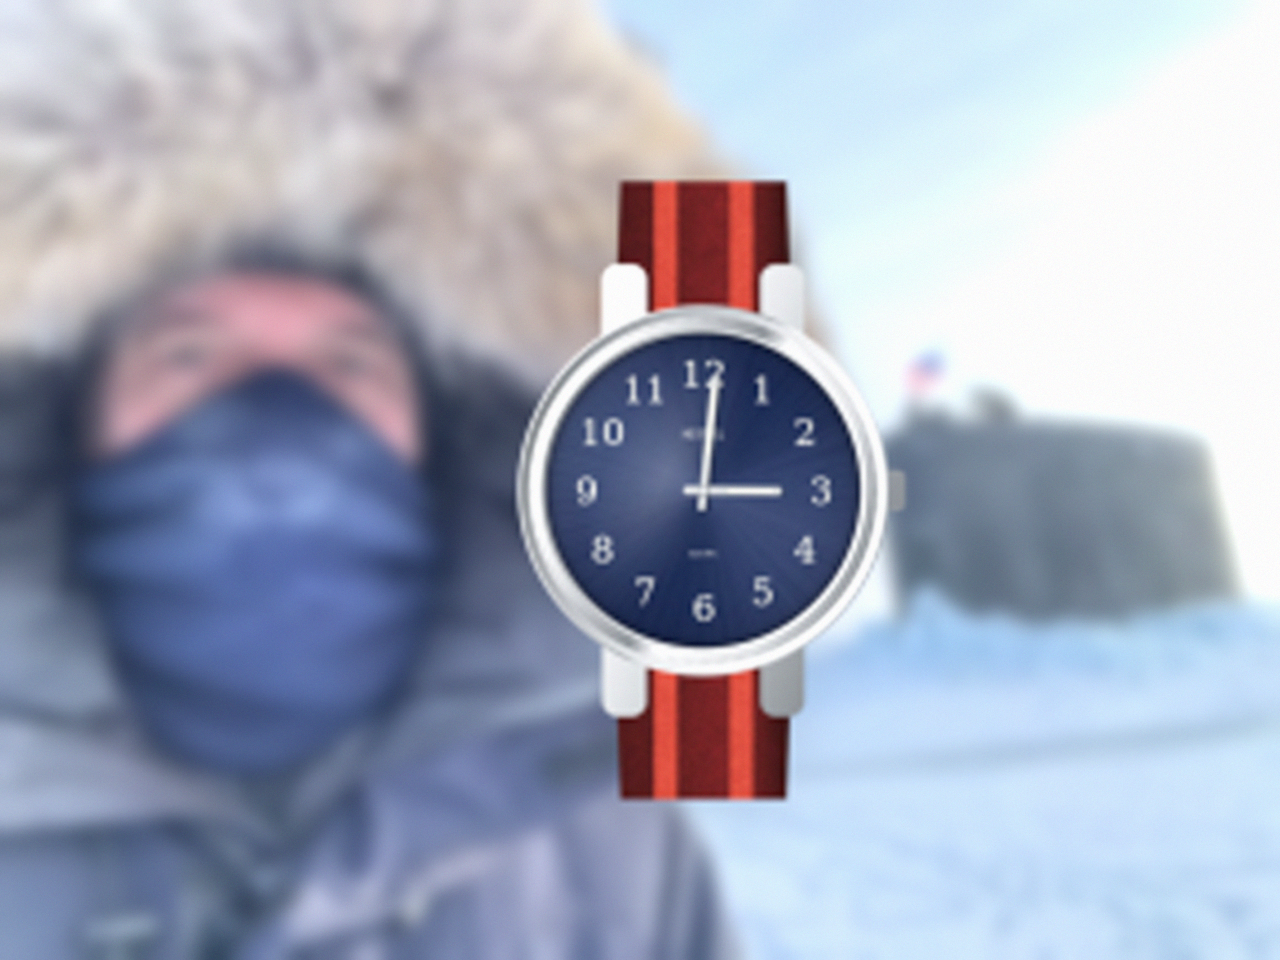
3:01
